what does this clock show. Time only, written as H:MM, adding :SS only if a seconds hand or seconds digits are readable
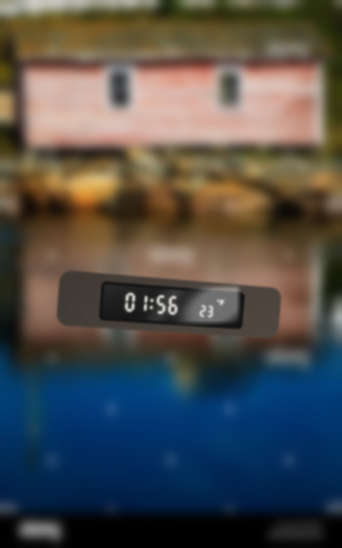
1:56
